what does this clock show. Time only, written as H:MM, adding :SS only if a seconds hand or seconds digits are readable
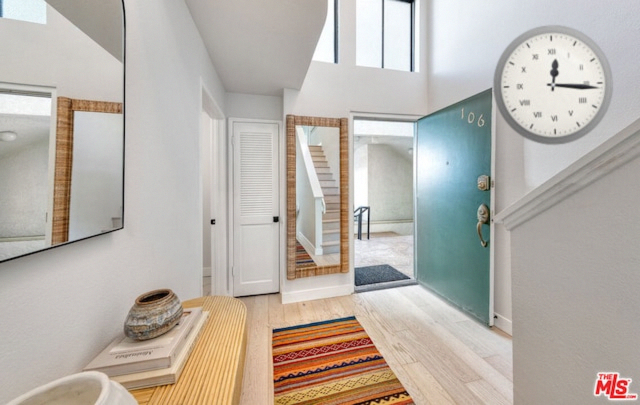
12:16
